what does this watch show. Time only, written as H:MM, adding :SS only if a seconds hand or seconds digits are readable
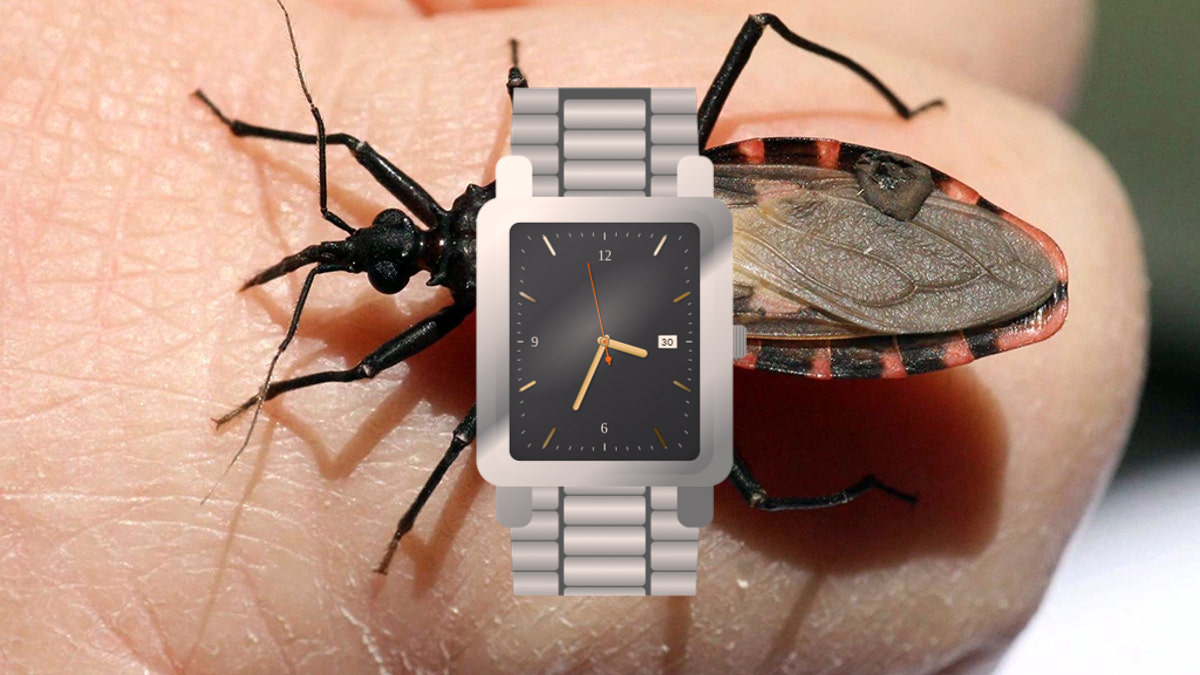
3:33:58
